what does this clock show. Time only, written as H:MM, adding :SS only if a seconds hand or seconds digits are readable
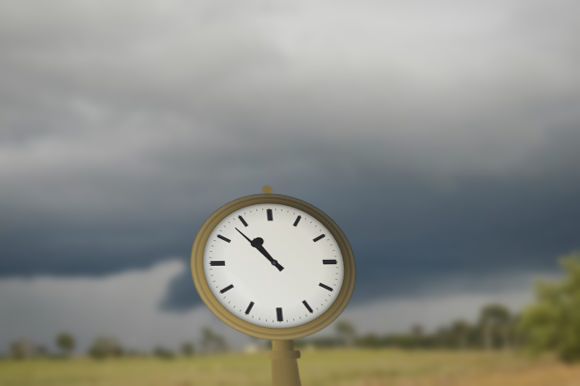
10:53
